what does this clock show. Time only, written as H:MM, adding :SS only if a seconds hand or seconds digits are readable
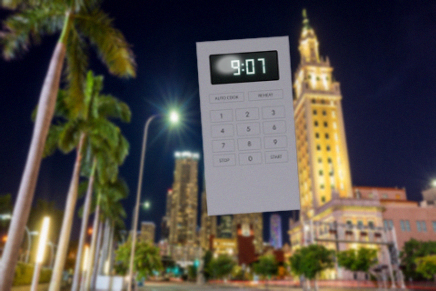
9:07
